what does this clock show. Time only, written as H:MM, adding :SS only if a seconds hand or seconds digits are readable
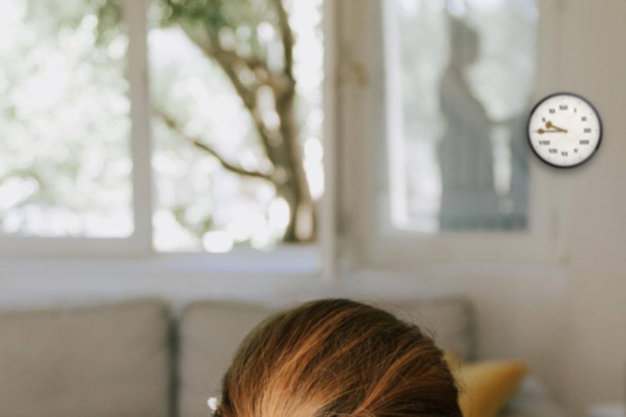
9:45
